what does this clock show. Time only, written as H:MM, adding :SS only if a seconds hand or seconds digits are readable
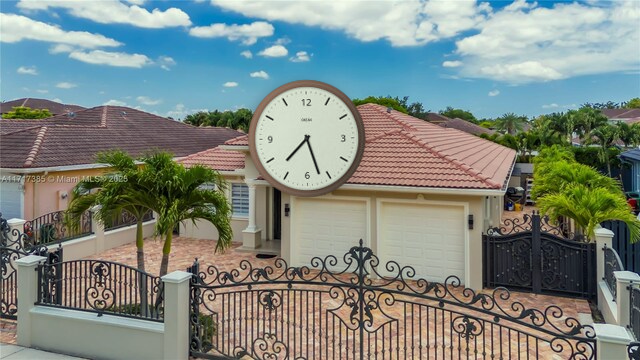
7:27
